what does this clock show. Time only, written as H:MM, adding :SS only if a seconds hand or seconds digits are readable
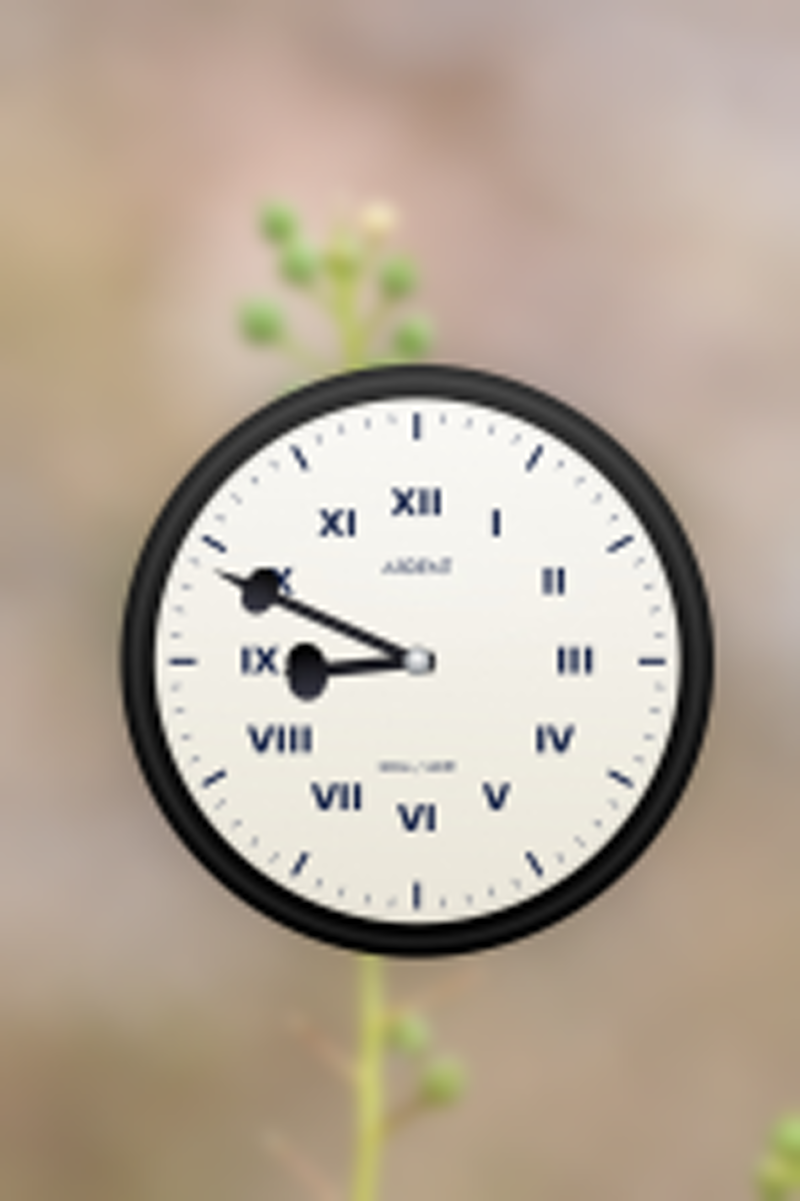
8:49
